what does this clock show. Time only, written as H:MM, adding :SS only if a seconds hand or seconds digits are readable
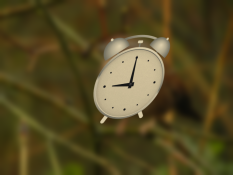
9:00
